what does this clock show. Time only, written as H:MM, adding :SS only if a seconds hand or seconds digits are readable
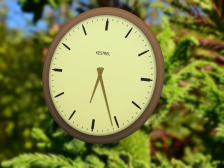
6:26
